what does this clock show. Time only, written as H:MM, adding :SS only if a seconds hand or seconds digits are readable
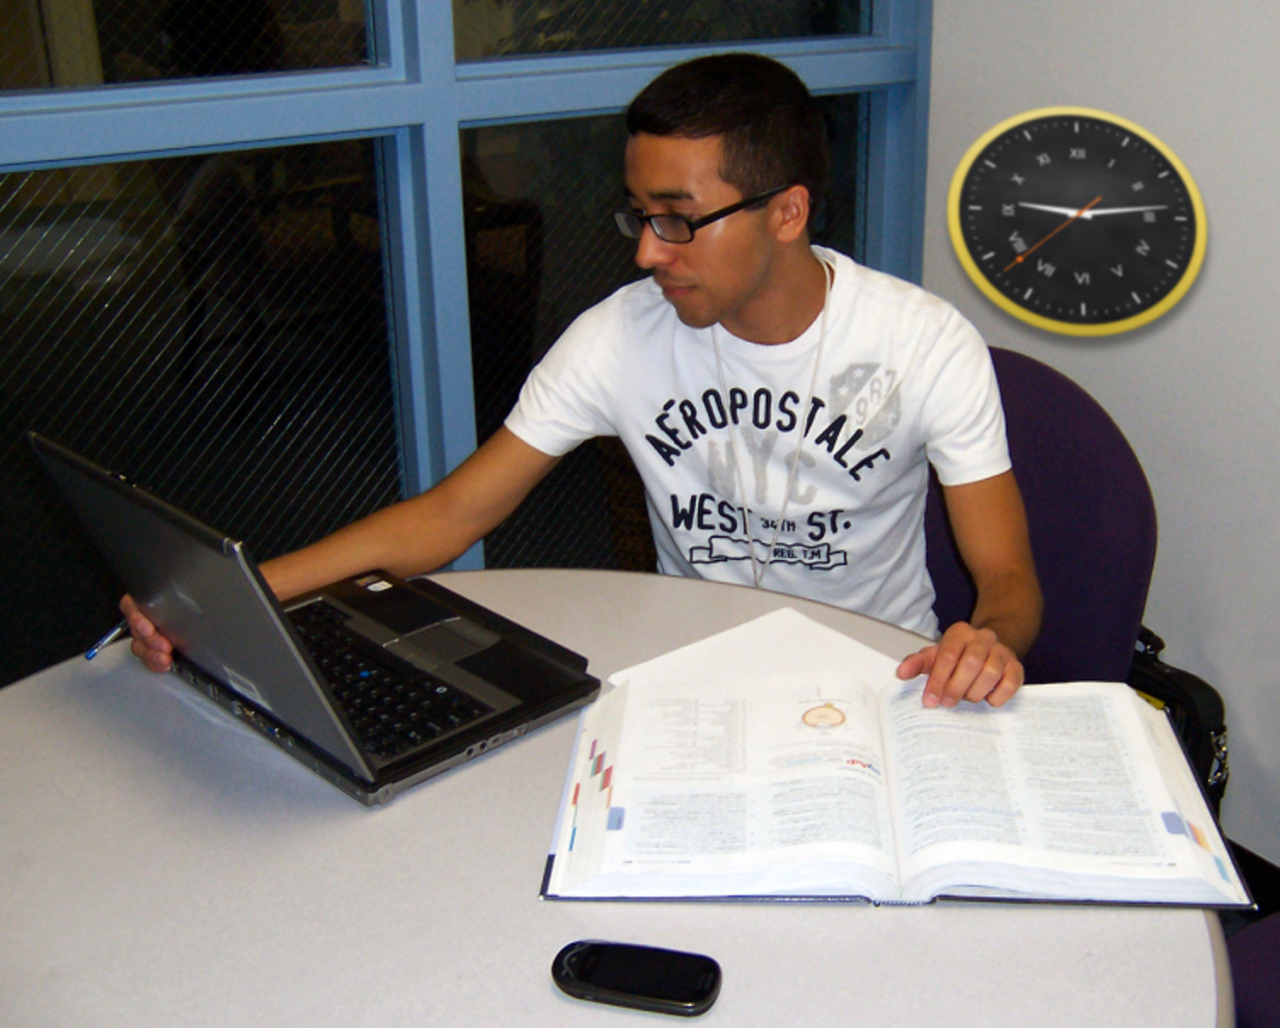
9:13:38
